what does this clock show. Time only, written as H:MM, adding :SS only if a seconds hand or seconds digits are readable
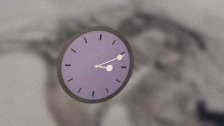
3:11
